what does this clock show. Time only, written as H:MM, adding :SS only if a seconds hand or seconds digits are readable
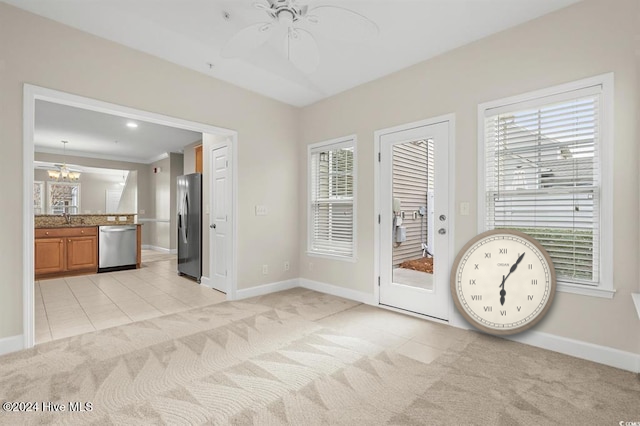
6:06
